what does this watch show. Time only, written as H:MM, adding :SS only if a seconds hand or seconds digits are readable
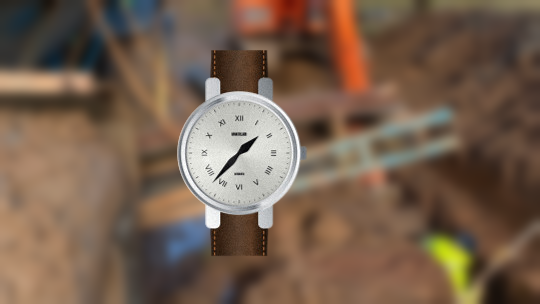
1:37
